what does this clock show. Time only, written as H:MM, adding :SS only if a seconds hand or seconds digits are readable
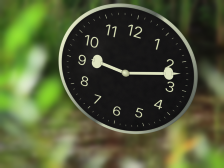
9:12
